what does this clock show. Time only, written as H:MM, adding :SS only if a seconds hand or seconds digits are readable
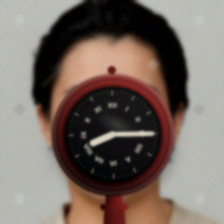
8:15
